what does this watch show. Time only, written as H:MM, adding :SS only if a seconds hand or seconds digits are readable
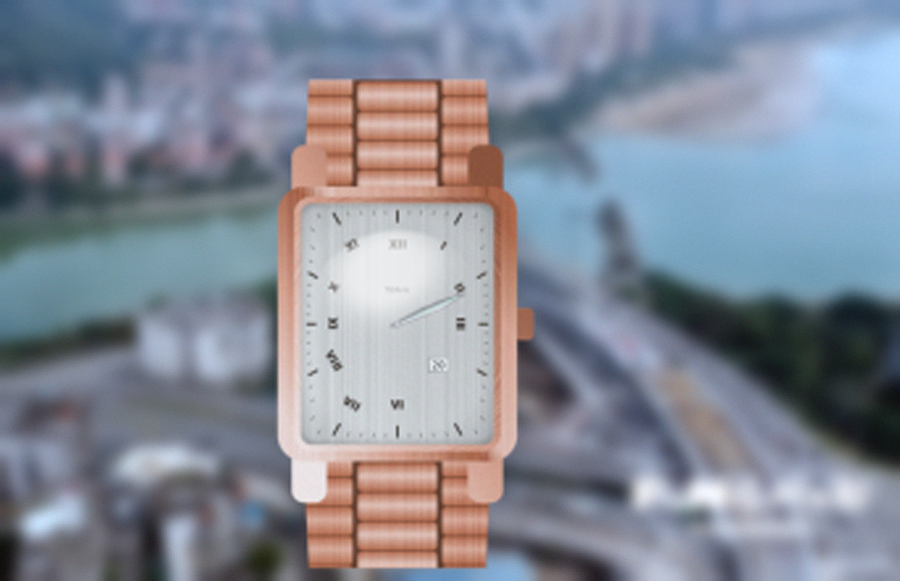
2:11
